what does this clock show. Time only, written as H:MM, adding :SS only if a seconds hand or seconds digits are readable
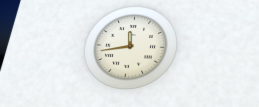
11:43
